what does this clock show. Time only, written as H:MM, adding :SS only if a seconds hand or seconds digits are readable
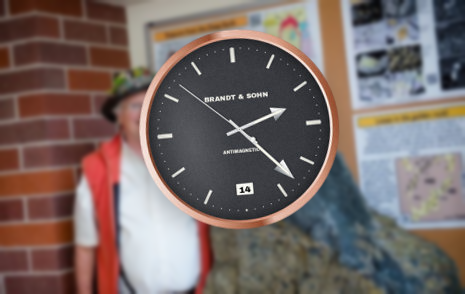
2:22:52
